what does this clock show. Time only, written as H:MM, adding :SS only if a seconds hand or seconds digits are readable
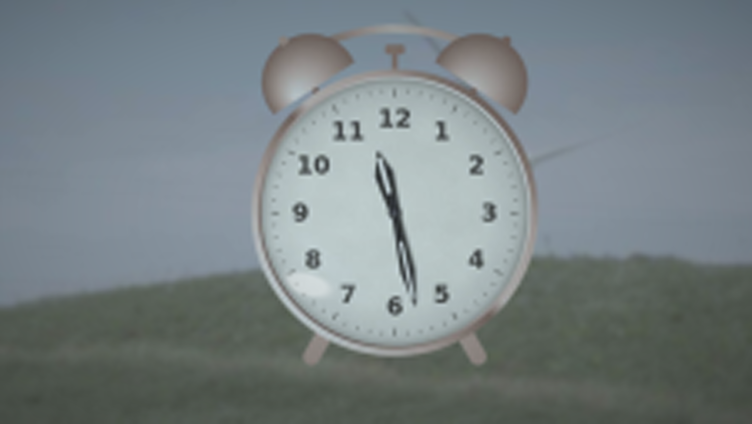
11:28
